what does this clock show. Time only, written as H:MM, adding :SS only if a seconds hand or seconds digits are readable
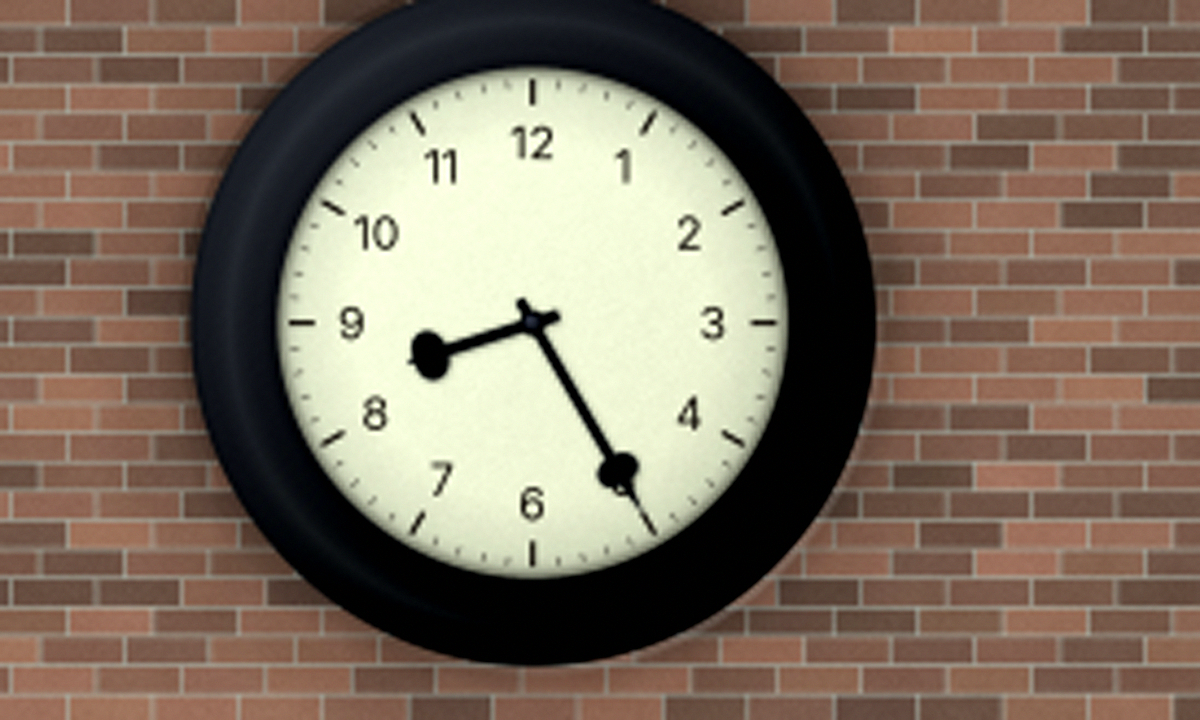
8:25
